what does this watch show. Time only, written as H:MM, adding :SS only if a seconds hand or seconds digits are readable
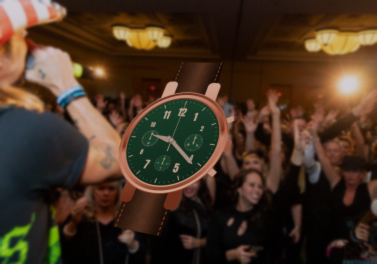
9:21
